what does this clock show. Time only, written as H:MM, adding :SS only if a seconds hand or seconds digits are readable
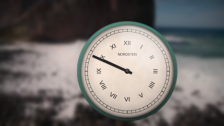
9:49
